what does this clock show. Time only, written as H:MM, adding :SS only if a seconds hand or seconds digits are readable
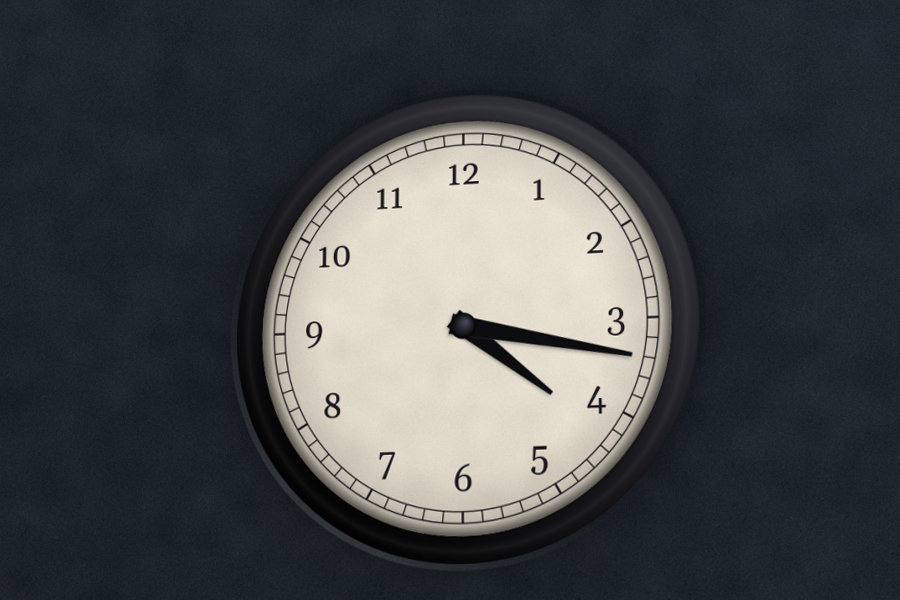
4:17
